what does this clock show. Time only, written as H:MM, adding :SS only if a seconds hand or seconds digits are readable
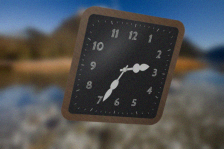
2:34
